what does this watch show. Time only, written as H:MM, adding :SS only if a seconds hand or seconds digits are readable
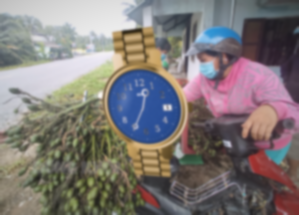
12:35
